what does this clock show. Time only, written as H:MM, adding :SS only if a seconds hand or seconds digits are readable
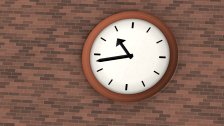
10:43
